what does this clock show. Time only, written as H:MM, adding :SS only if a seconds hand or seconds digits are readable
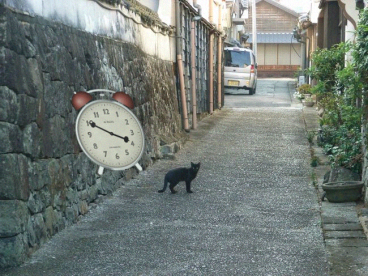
3:50
